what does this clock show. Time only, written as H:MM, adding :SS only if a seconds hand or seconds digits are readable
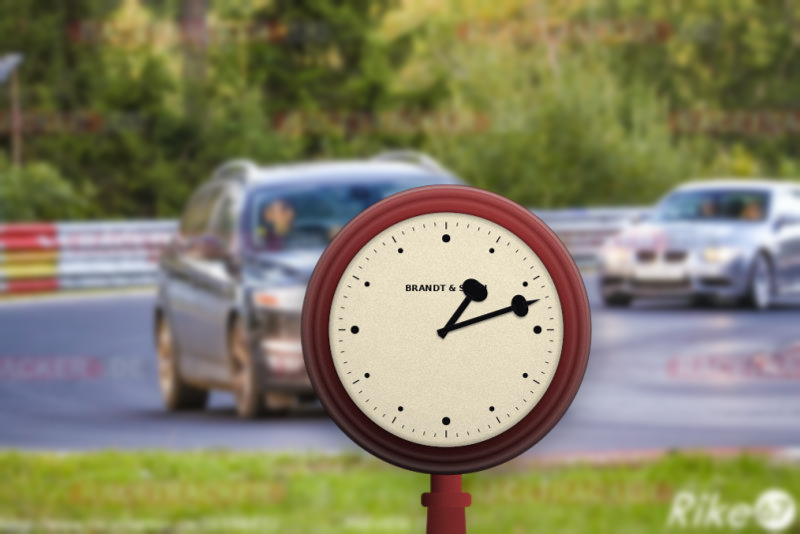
1:12
